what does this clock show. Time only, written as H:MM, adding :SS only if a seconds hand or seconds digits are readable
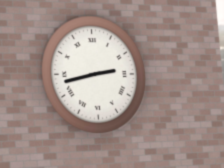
2:43
